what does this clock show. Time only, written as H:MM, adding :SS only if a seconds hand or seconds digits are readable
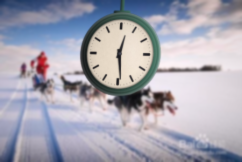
12:29
